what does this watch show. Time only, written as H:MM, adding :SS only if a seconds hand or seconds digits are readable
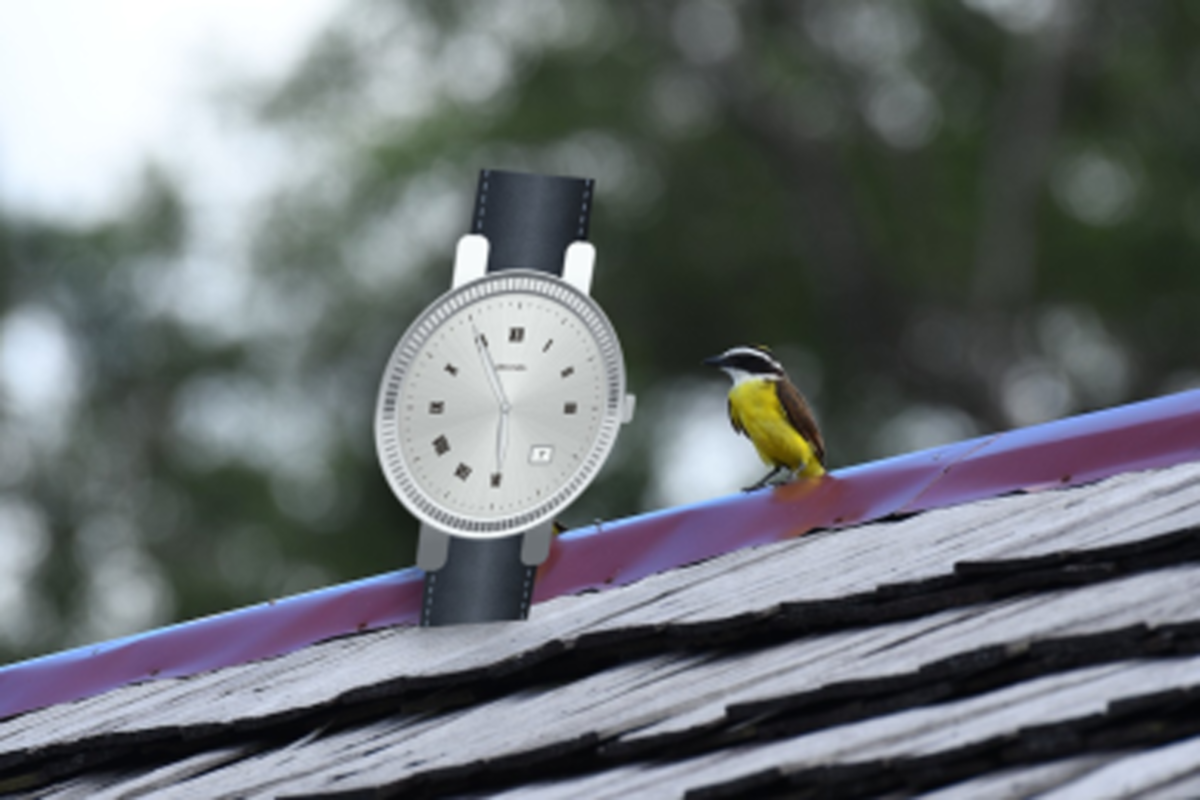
5:55
